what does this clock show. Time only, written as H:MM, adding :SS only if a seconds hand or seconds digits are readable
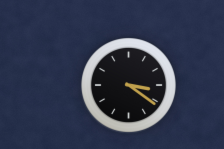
3:21
